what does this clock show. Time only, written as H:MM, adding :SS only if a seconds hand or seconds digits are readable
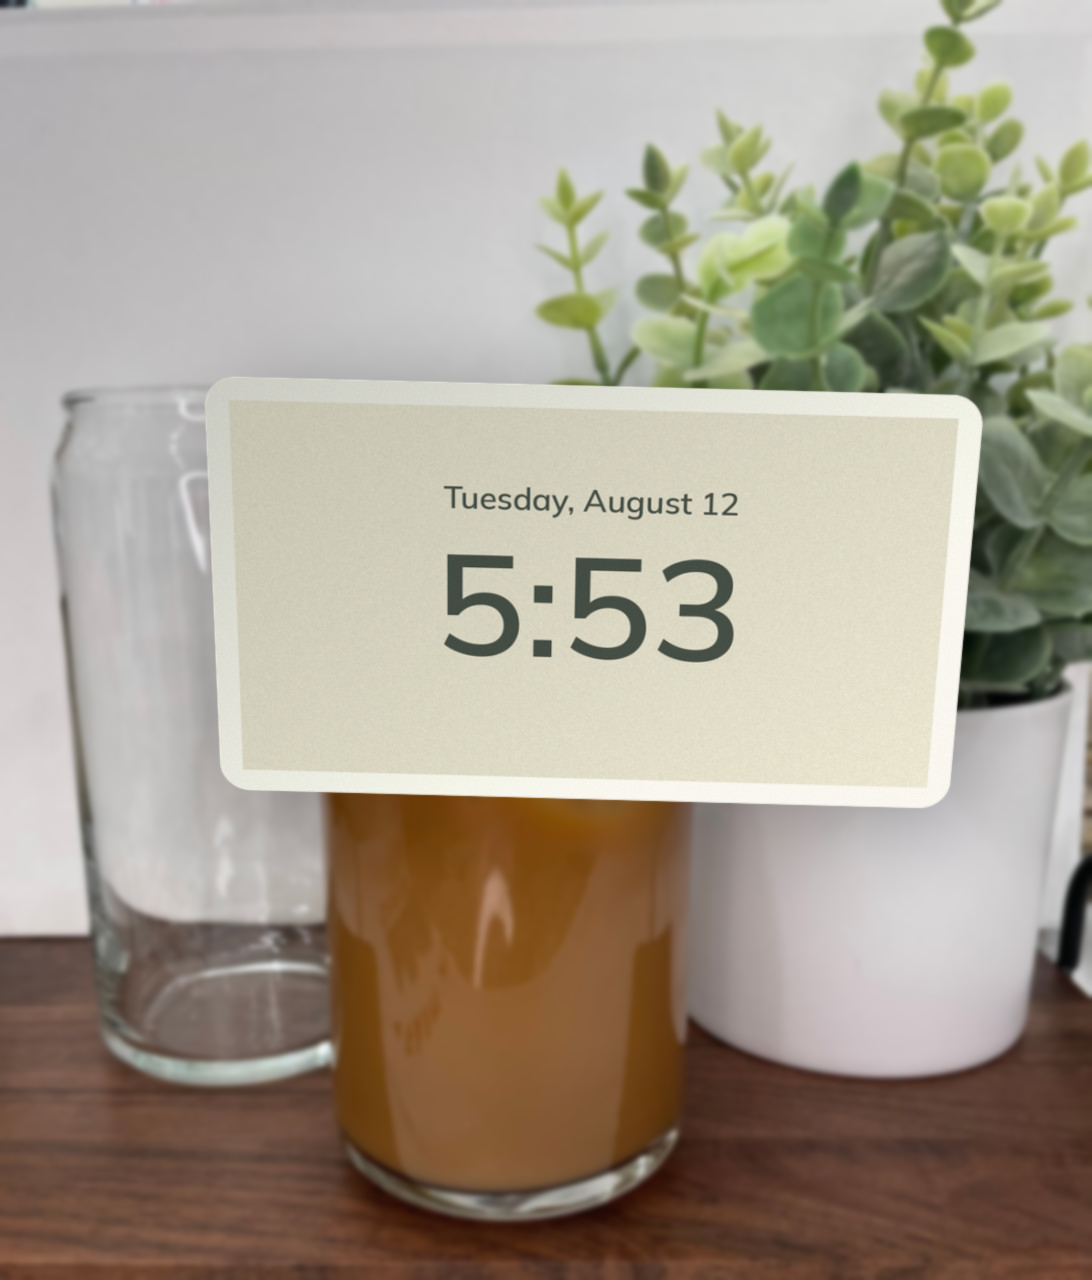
5:53
